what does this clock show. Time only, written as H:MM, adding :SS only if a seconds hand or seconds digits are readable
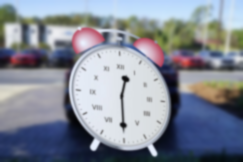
12:30
